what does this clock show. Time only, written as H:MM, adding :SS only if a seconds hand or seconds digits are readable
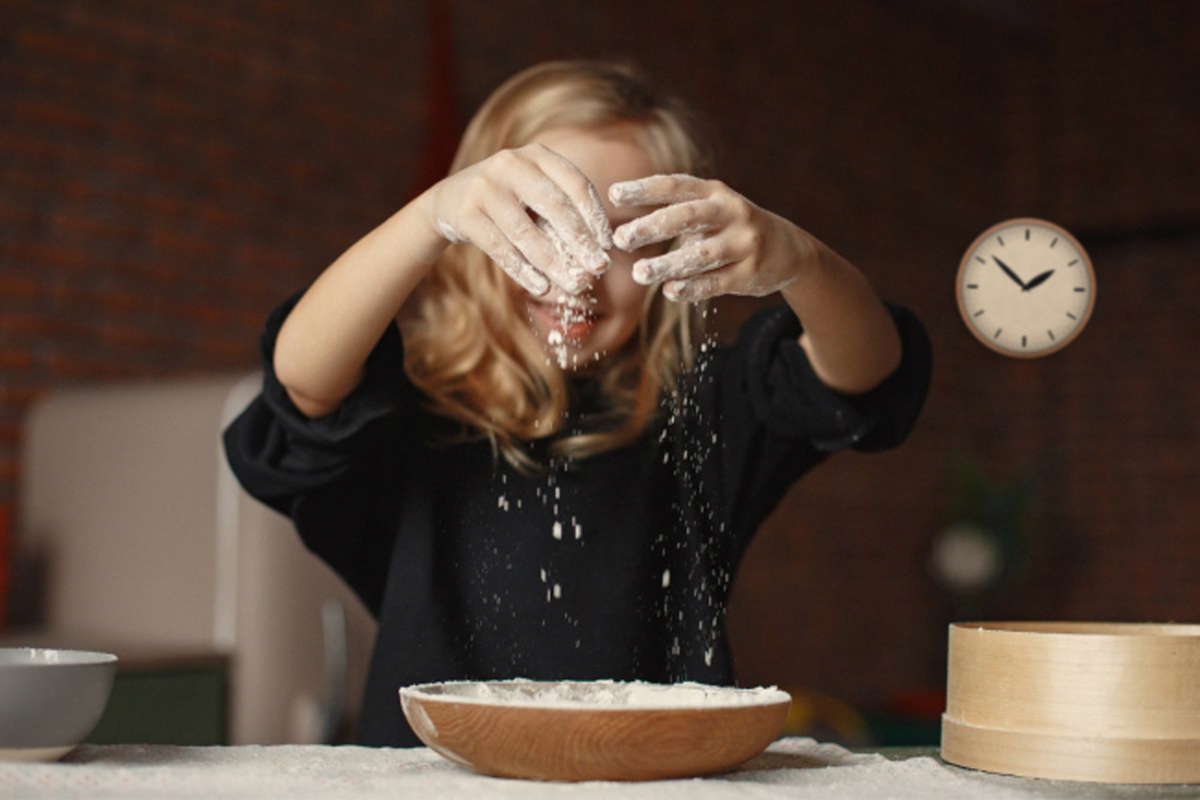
1:52
